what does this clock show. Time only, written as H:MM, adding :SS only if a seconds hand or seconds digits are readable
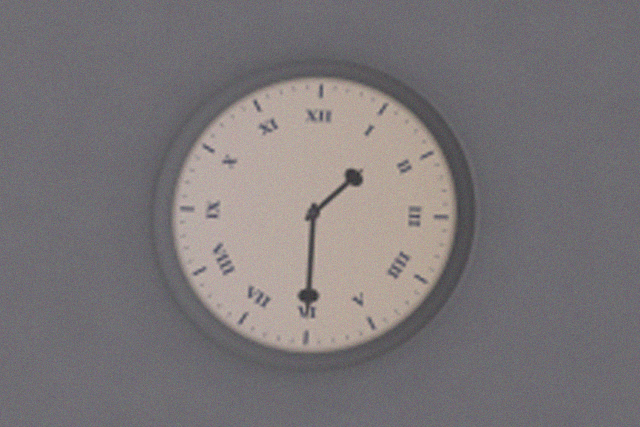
1:30
